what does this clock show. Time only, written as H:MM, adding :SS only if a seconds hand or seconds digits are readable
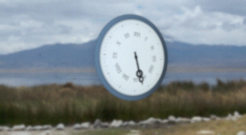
5:27
